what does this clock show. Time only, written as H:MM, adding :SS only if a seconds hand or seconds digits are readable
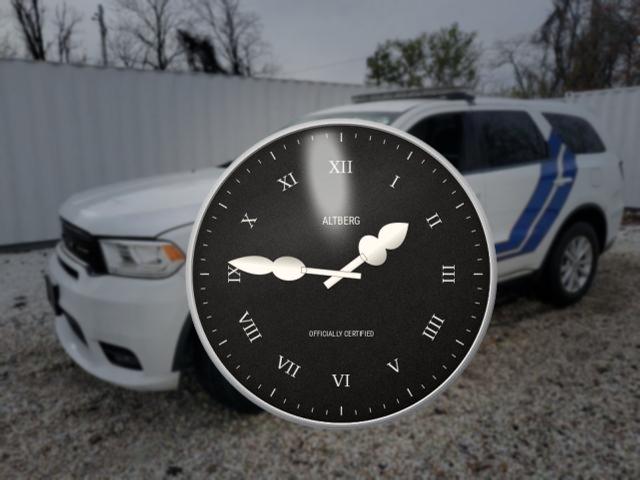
1:46
